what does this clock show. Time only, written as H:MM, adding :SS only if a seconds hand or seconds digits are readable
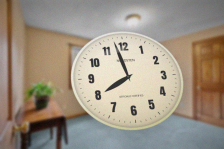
7:58
